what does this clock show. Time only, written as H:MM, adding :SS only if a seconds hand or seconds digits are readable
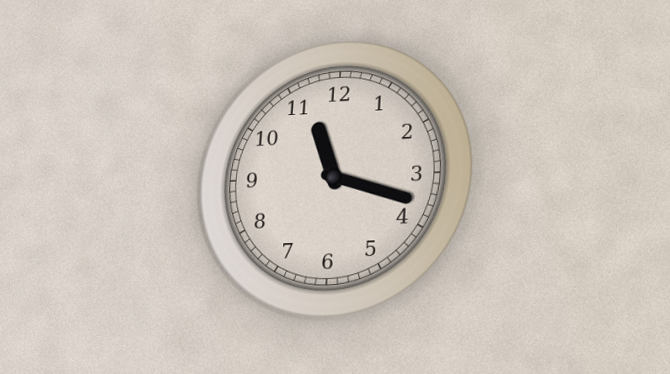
11:18
